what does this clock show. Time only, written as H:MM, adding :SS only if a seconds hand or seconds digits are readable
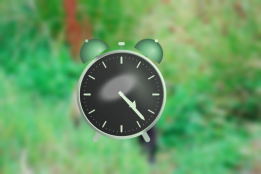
4:23
